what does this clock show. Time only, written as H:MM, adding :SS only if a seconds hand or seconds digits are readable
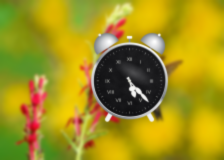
5:23
